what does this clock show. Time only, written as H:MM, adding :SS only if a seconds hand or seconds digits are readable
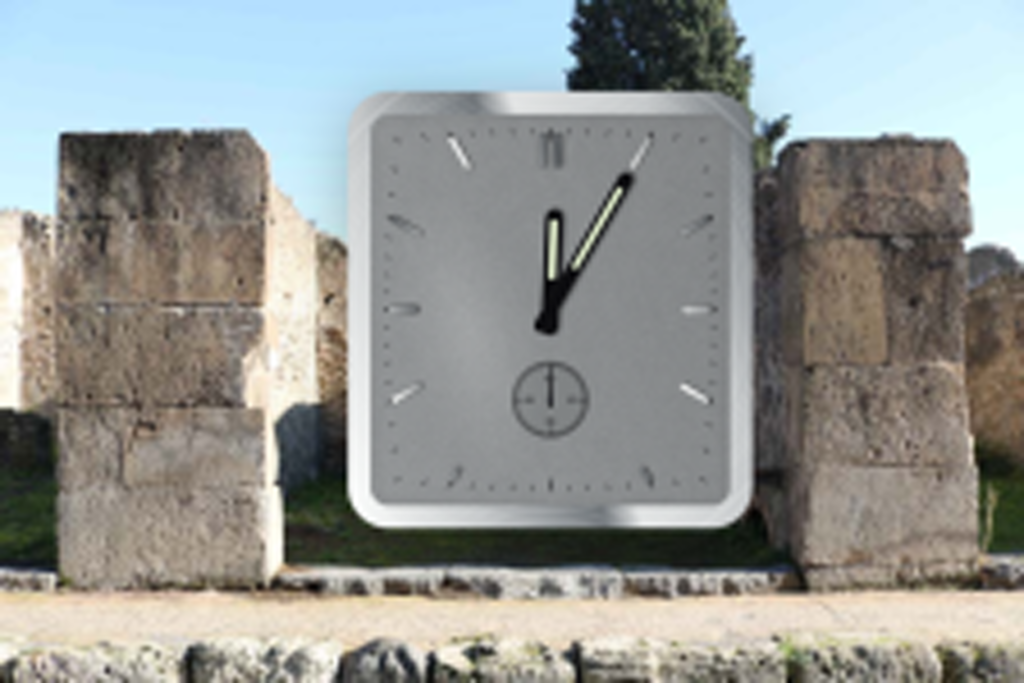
12:05
